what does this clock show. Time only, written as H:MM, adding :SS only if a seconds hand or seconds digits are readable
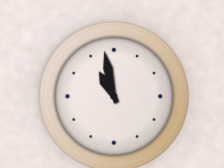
10:58
